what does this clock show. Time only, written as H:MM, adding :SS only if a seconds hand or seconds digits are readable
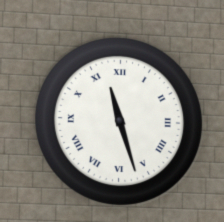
11:27
